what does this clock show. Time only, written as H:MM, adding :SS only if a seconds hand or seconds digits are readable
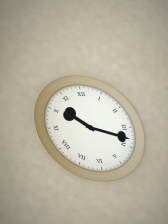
10:18
